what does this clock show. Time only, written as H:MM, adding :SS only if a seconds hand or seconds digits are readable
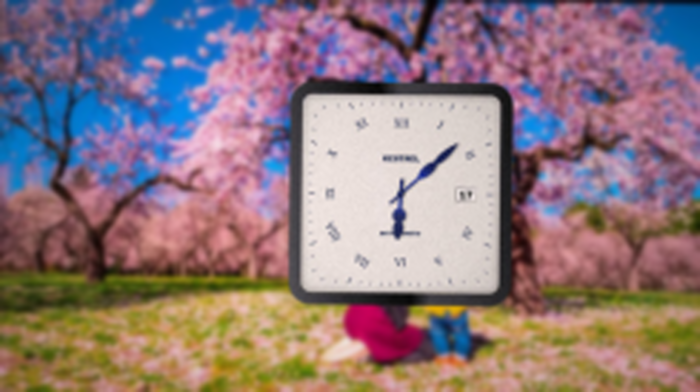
6:08
